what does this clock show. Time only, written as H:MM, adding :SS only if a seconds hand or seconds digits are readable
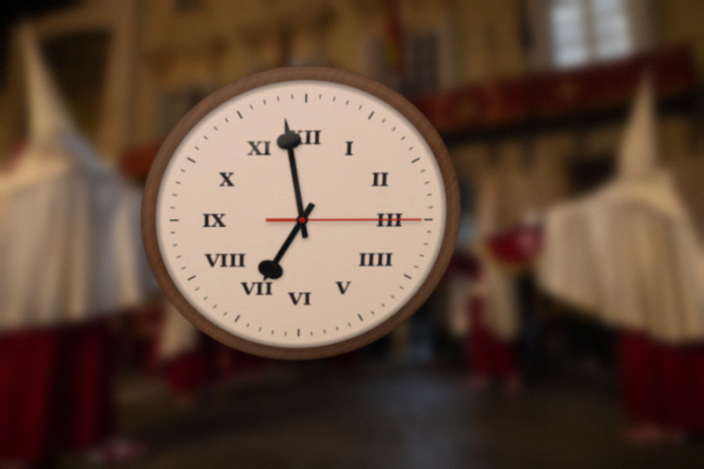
6:58:15
